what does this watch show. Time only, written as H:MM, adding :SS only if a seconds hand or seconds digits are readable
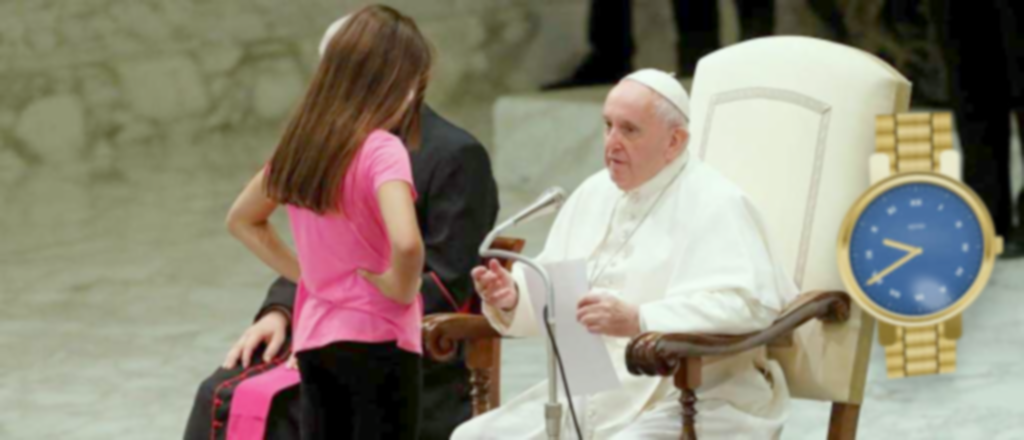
9:40
